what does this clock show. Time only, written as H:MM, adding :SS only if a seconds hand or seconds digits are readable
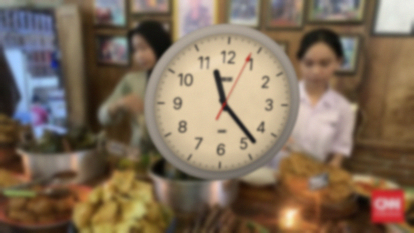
11:23:04
